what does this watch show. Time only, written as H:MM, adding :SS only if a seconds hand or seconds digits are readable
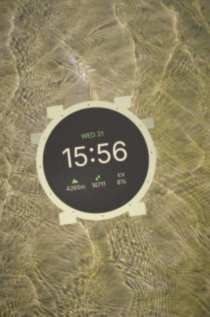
15:56
